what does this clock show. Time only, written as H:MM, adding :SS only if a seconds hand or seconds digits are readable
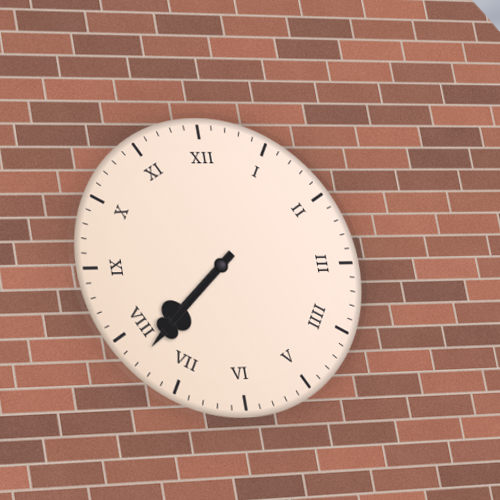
7:38
